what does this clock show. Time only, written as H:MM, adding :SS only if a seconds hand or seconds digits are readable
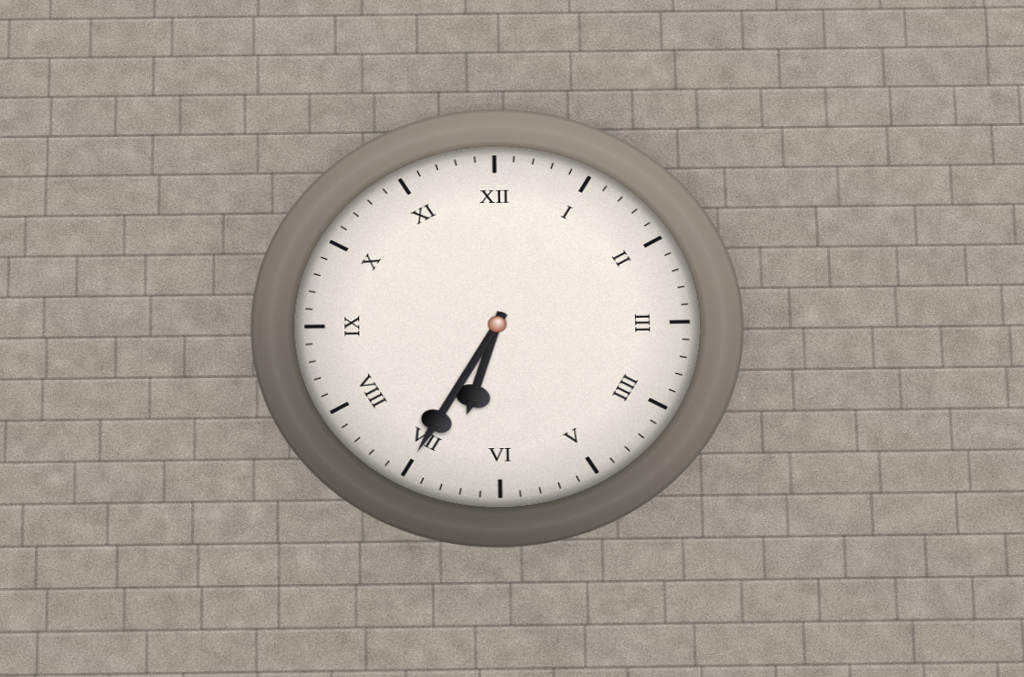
6:35
